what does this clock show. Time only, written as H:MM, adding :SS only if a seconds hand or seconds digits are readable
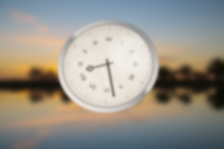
8:28
